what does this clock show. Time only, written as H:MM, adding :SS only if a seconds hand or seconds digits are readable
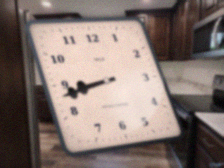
8:43
